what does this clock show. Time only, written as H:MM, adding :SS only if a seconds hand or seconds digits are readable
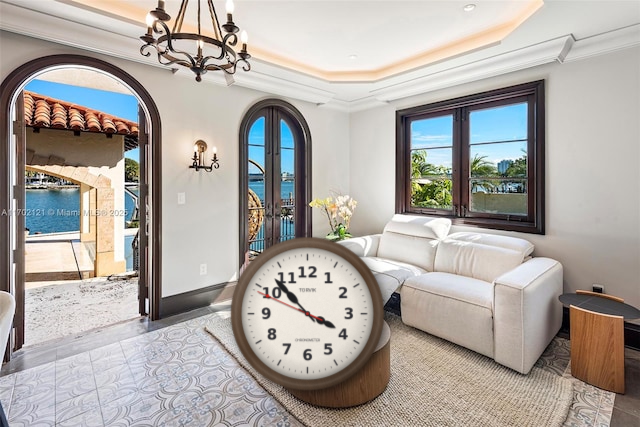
3:52:49
